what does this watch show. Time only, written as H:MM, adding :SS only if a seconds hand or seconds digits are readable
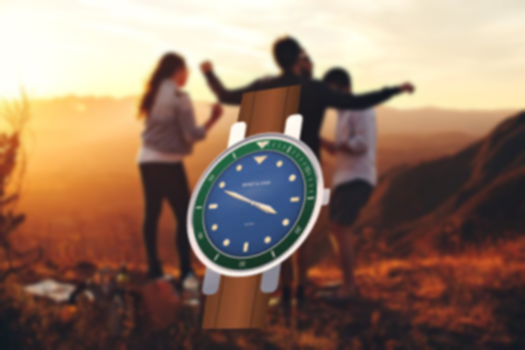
3:49
